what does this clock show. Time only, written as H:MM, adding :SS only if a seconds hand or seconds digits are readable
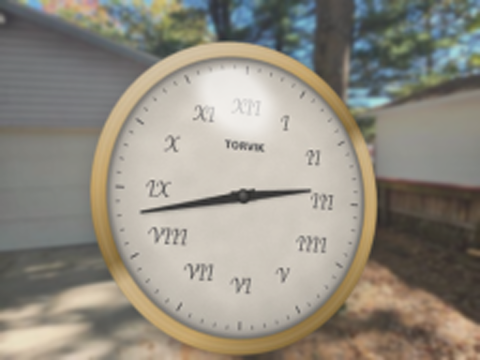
2:43
